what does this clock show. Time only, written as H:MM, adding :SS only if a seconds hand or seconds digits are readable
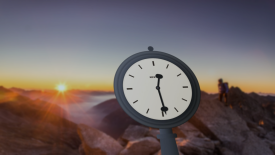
12:29
